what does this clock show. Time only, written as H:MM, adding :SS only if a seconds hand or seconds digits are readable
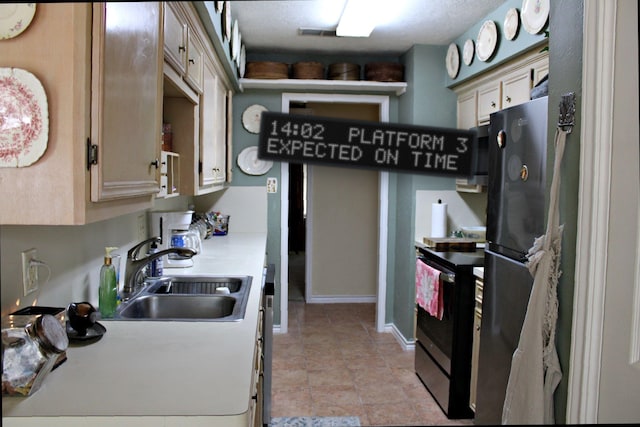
14:02
